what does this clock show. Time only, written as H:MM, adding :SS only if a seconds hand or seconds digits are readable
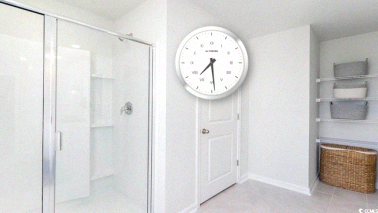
7:29
